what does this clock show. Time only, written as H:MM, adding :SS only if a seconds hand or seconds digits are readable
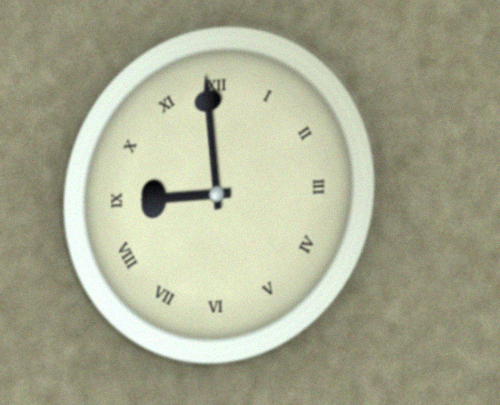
8:59
